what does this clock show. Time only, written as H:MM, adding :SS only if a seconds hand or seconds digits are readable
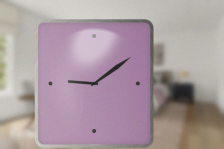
9:09
